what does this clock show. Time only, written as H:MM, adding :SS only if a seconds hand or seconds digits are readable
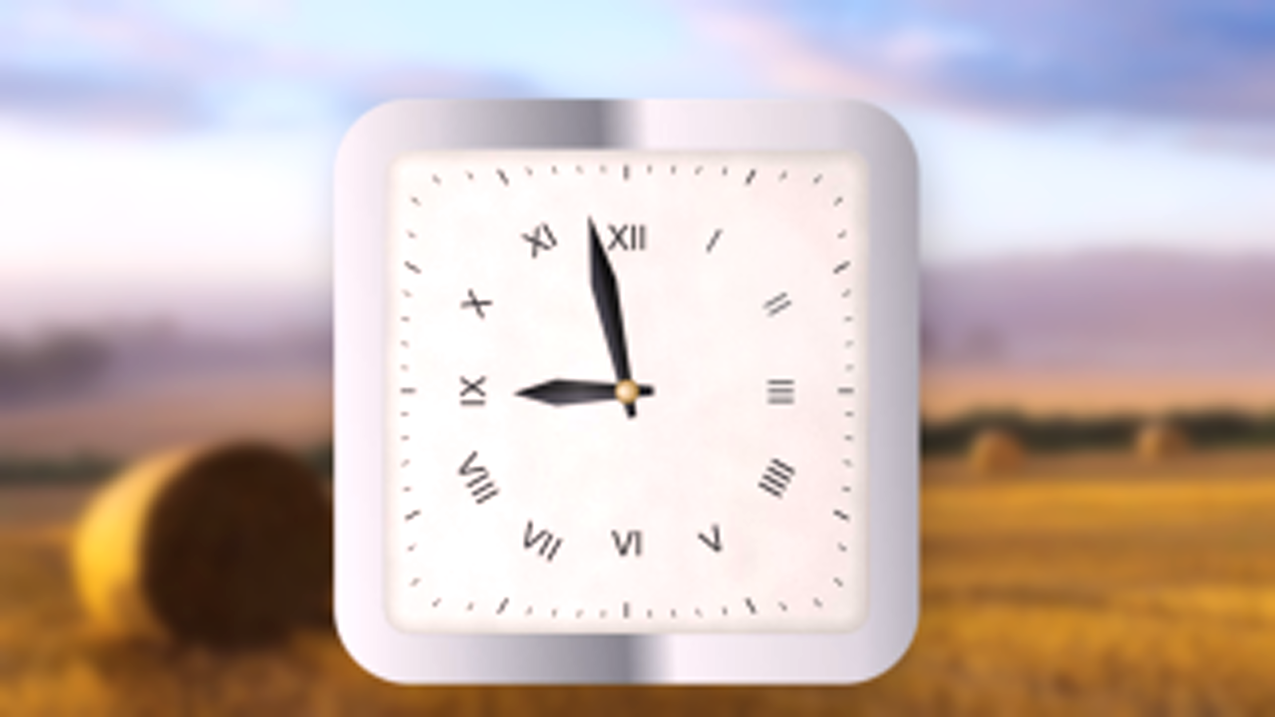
8:58
